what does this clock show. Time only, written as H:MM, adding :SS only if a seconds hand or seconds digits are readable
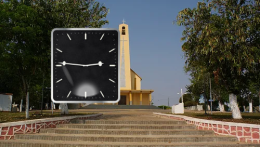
2:46
